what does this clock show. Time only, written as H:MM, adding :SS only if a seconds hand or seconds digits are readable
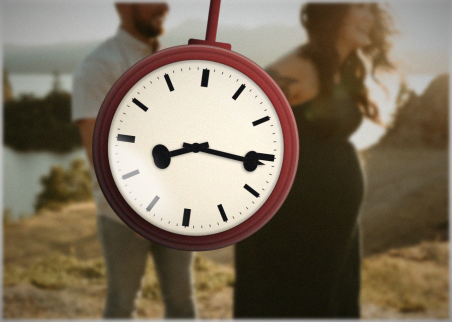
8:16
